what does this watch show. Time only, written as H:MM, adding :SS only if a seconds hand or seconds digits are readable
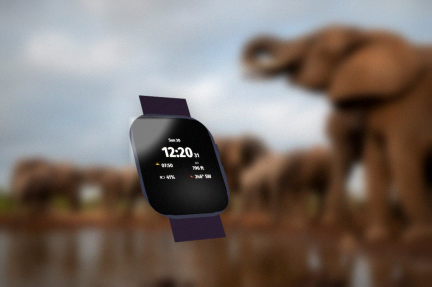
12:20
